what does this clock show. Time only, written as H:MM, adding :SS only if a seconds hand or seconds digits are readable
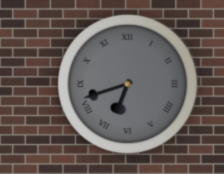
6:42
